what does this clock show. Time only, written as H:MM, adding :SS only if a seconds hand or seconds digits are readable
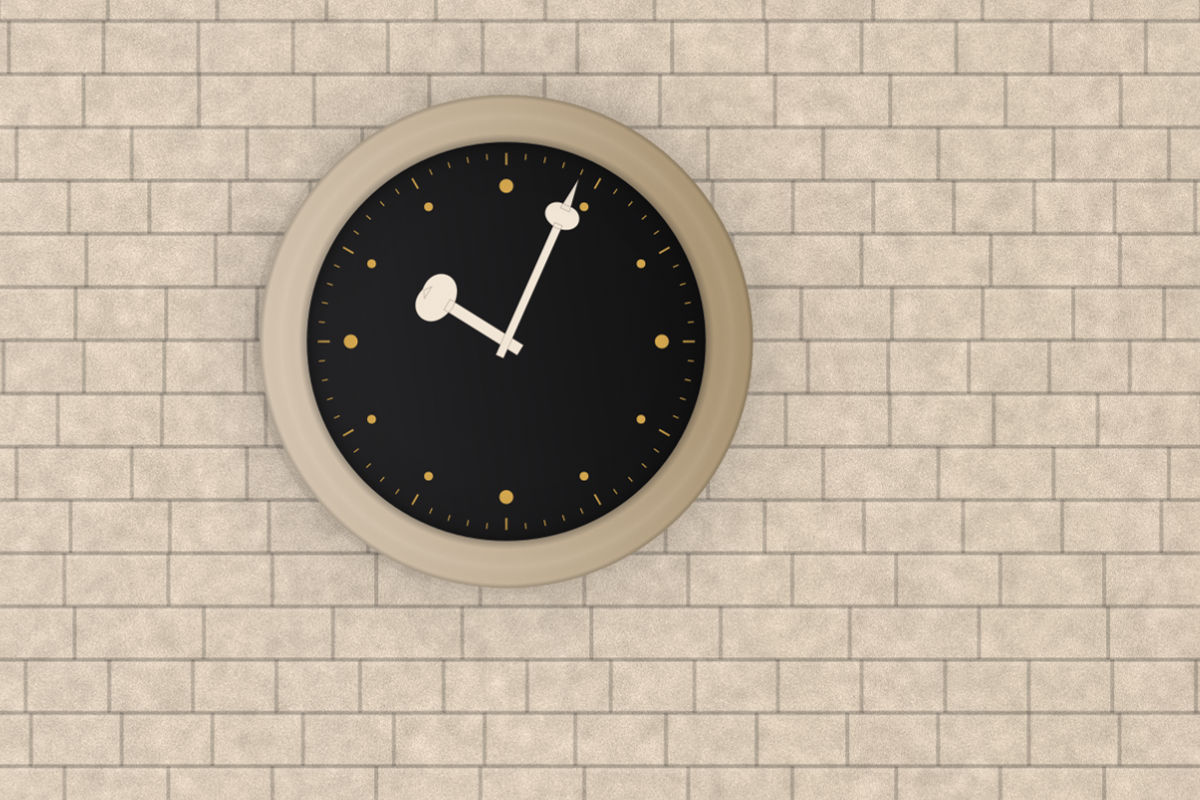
10:04
